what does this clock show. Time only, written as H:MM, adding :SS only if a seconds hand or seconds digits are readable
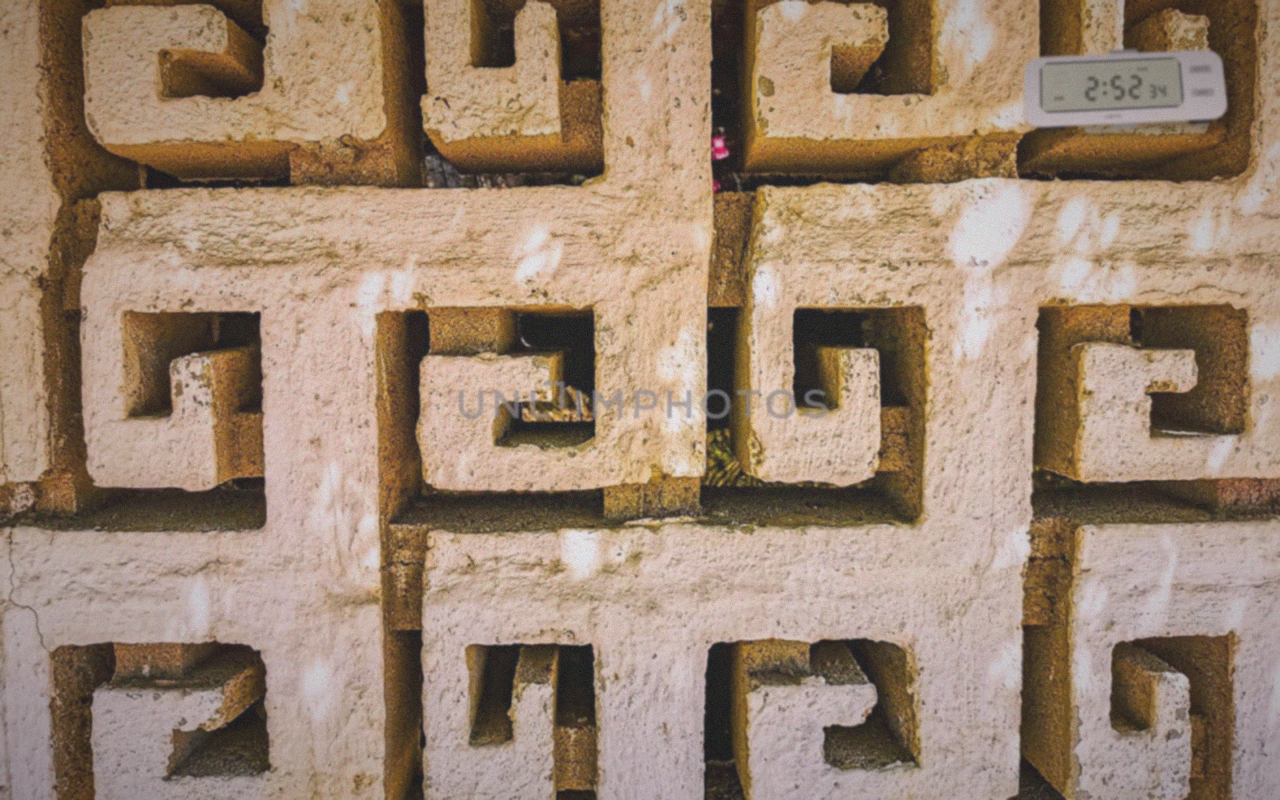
2:52:34
